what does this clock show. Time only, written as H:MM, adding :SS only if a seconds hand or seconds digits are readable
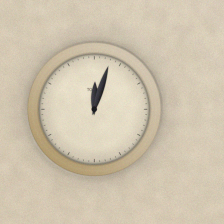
12:03
